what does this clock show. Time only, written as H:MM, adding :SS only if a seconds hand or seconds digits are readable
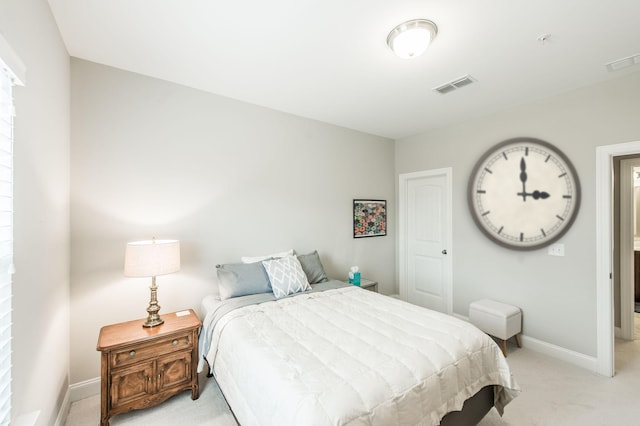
2:59
